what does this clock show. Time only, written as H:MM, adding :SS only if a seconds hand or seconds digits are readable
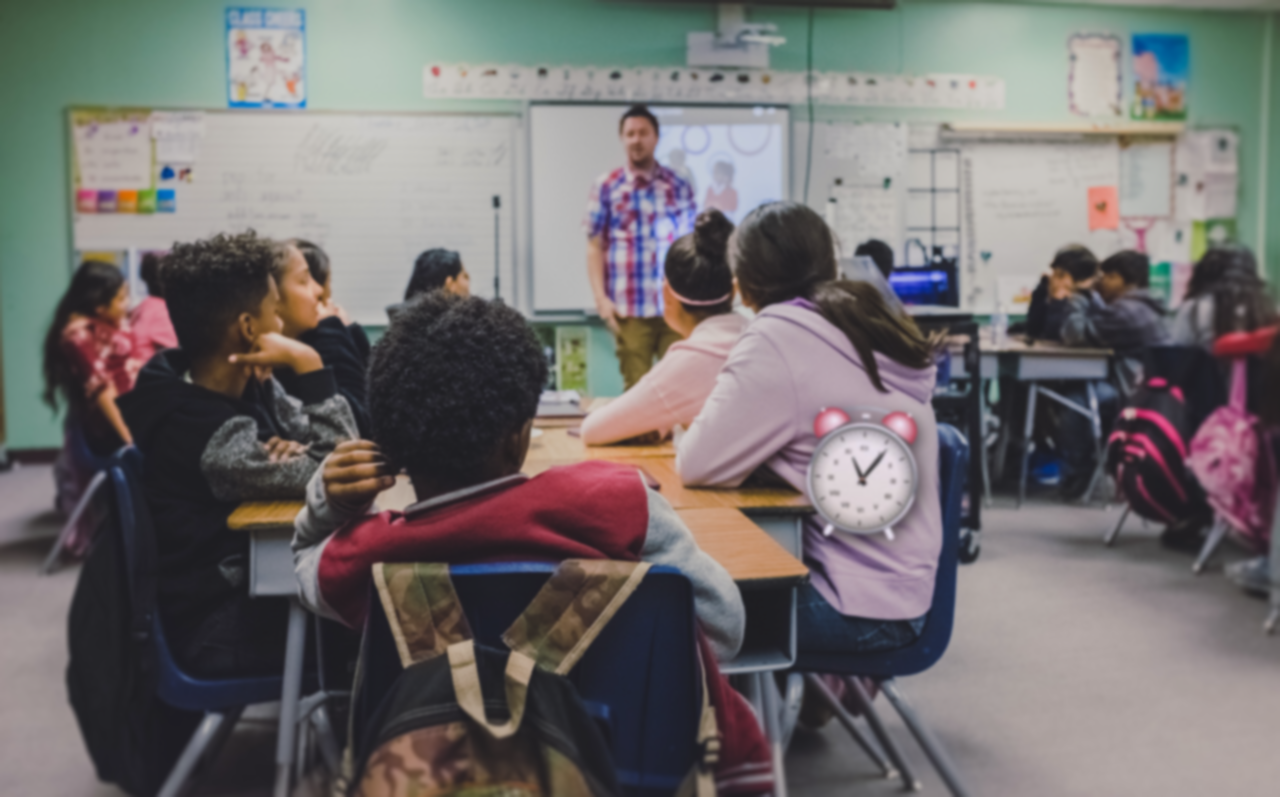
11:06
